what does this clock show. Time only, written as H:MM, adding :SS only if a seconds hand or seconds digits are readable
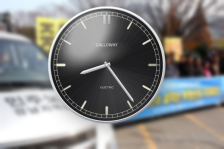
8:24
